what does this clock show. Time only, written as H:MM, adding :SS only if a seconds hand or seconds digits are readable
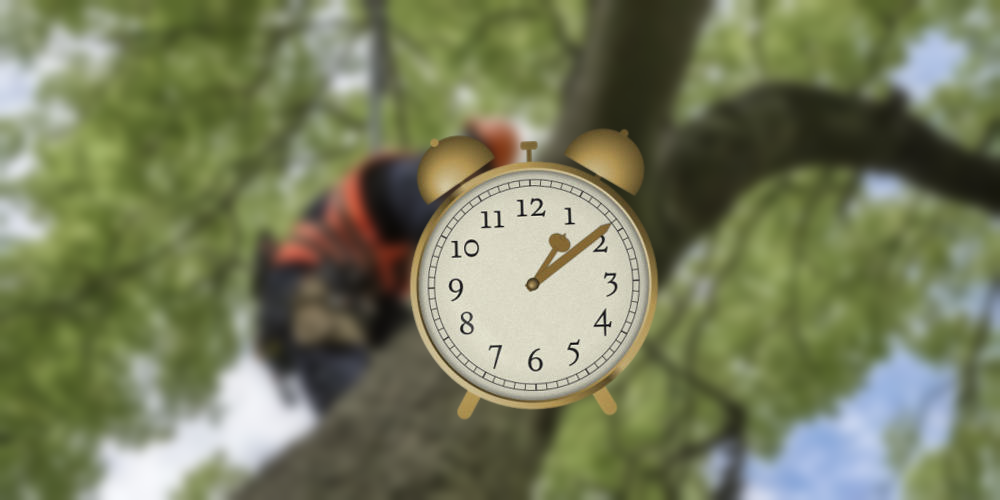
1:09
